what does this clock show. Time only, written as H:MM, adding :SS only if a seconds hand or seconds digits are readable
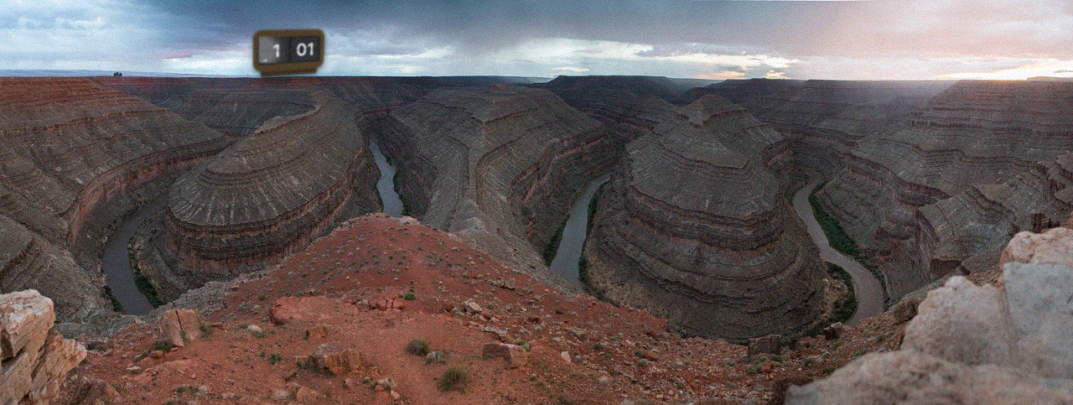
1:01
